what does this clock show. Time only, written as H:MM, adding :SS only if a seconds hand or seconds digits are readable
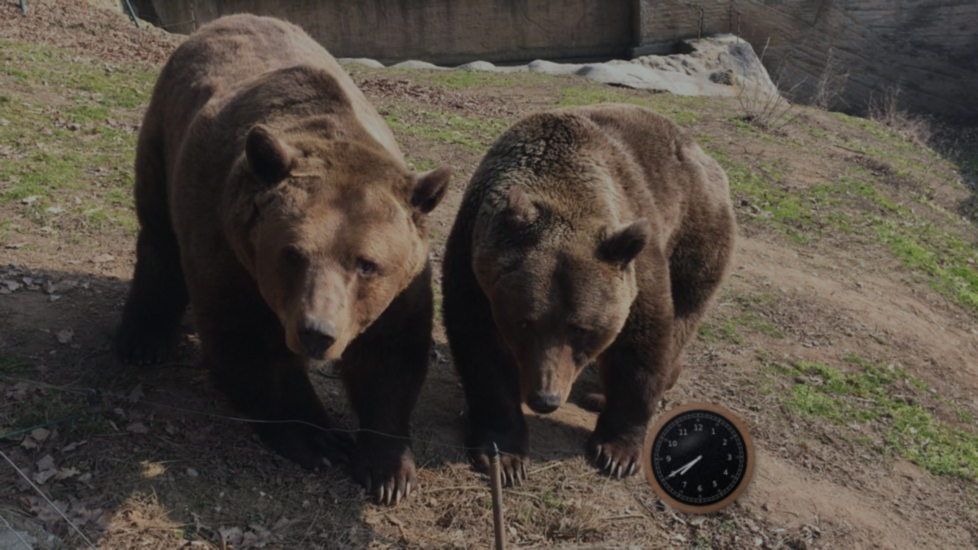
7:40
